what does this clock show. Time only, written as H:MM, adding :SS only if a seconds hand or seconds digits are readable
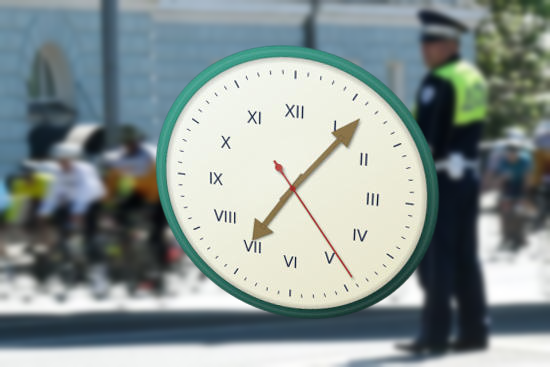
7:06:24
